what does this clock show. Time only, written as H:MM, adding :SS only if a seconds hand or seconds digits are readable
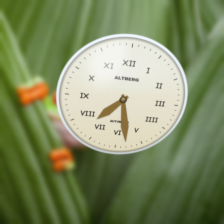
7:28
